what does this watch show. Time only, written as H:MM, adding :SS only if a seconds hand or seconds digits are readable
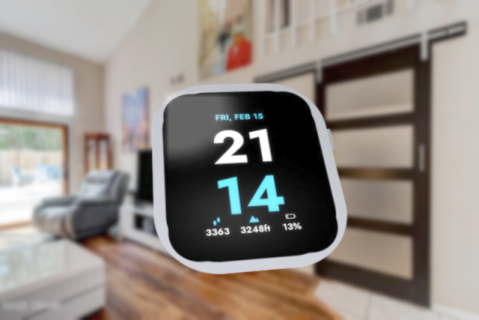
21:14
